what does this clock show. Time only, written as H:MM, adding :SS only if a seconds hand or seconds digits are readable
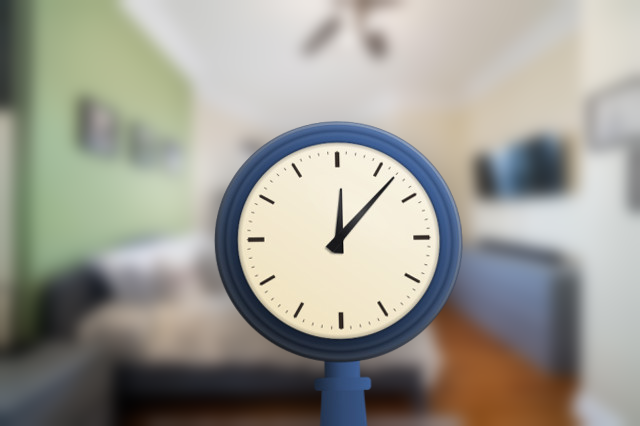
12:07
